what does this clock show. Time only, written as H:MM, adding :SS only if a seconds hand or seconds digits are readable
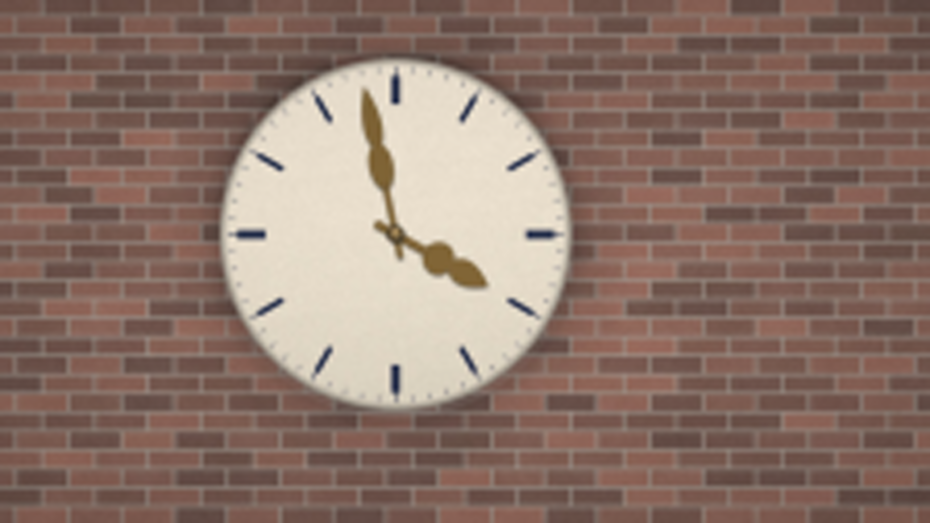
3:58
